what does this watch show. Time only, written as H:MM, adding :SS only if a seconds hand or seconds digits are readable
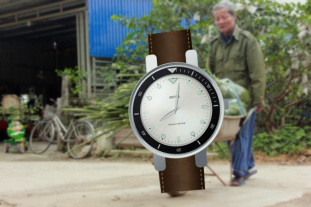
8:02
